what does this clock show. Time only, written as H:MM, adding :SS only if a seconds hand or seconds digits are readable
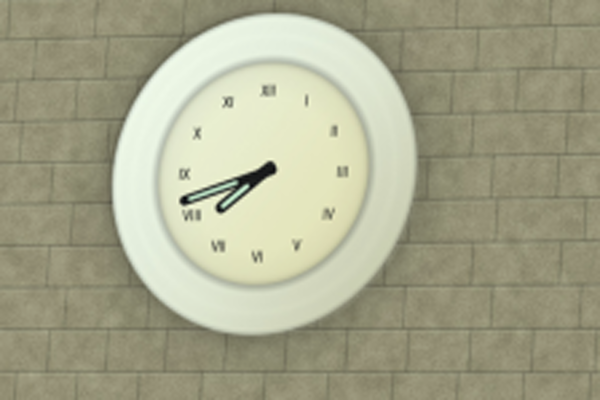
7:42
